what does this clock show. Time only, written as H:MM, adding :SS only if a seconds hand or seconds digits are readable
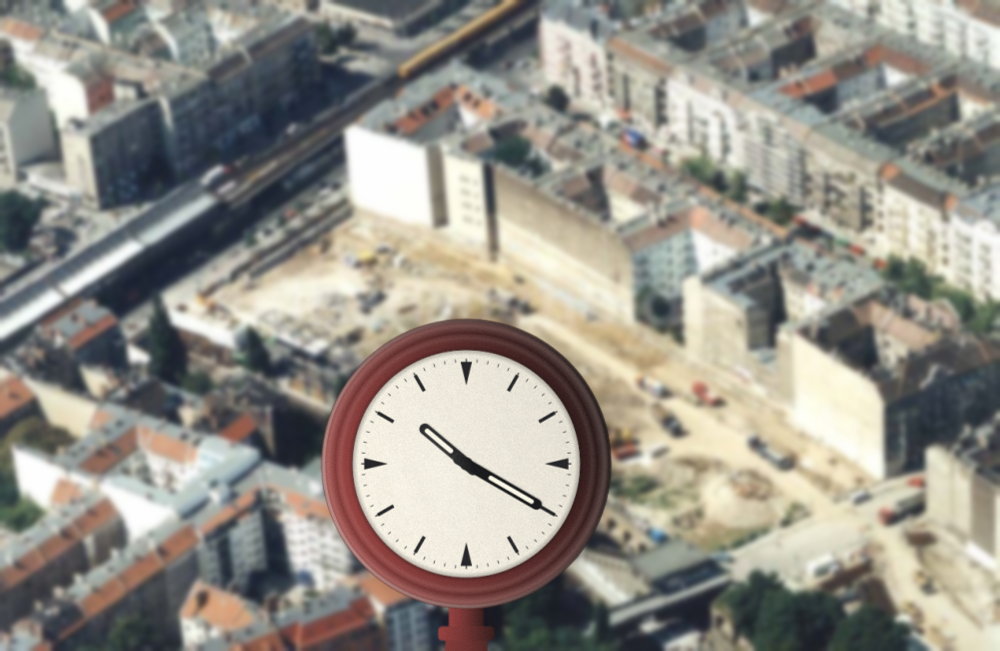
10:20
